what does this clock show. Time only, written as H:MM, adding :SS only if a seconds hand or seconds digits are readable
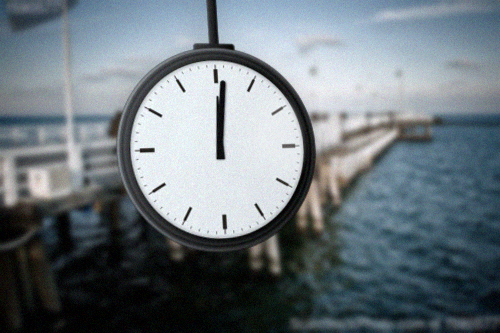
12:01
